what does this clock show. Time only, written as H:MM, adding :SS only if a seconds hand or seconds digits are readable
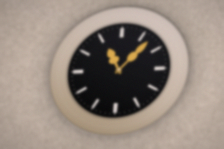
11:07
